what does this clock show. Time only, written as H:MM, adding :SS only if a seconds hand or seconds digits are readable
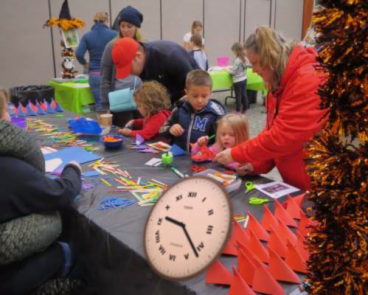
9:22
